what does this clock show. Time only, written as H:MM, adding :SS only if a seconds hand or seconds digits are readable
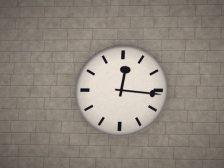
12:16
